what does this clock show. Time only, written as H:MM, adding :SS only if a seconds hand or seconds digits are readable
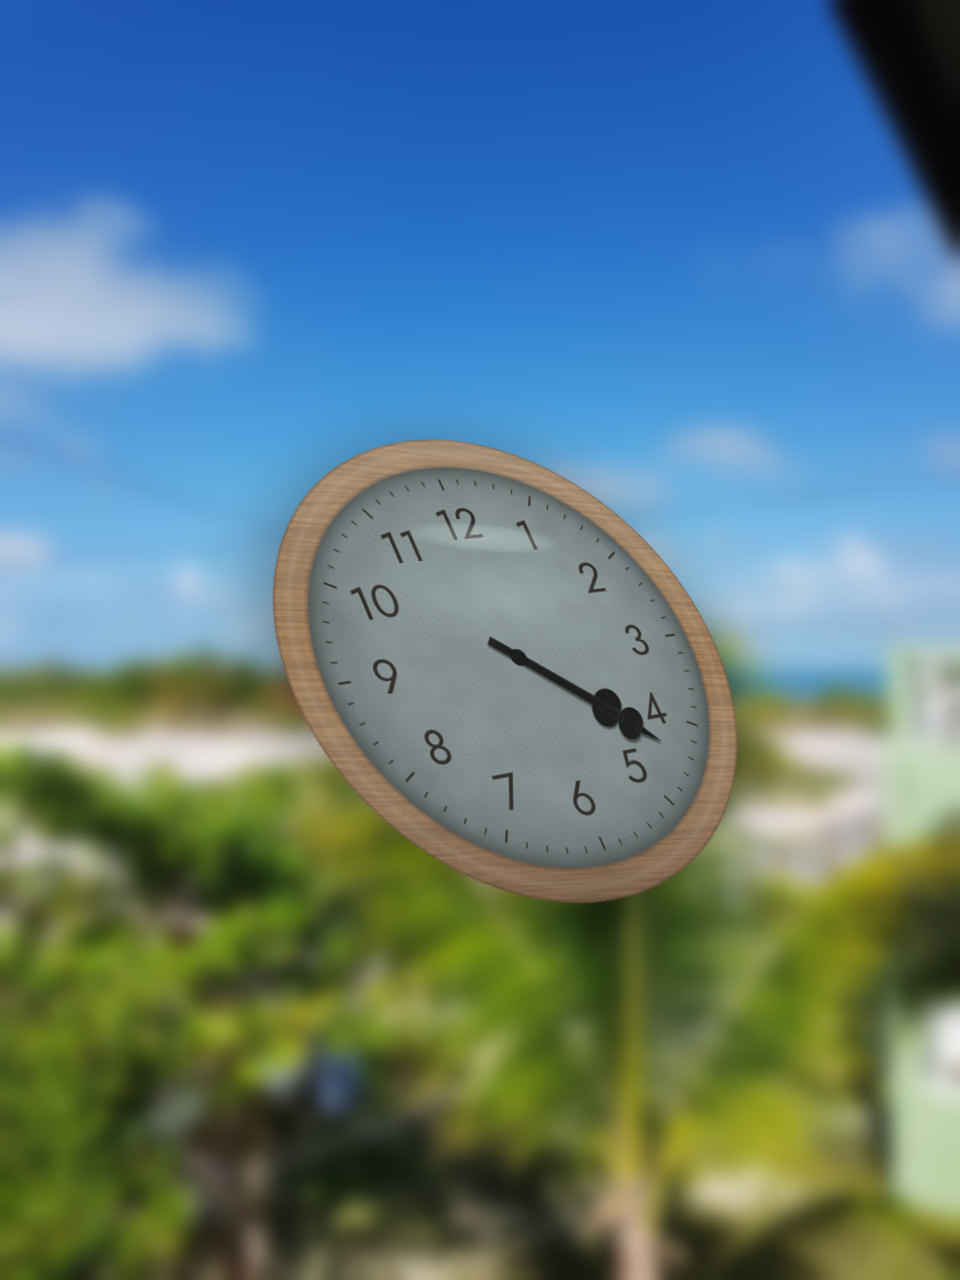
4:22
